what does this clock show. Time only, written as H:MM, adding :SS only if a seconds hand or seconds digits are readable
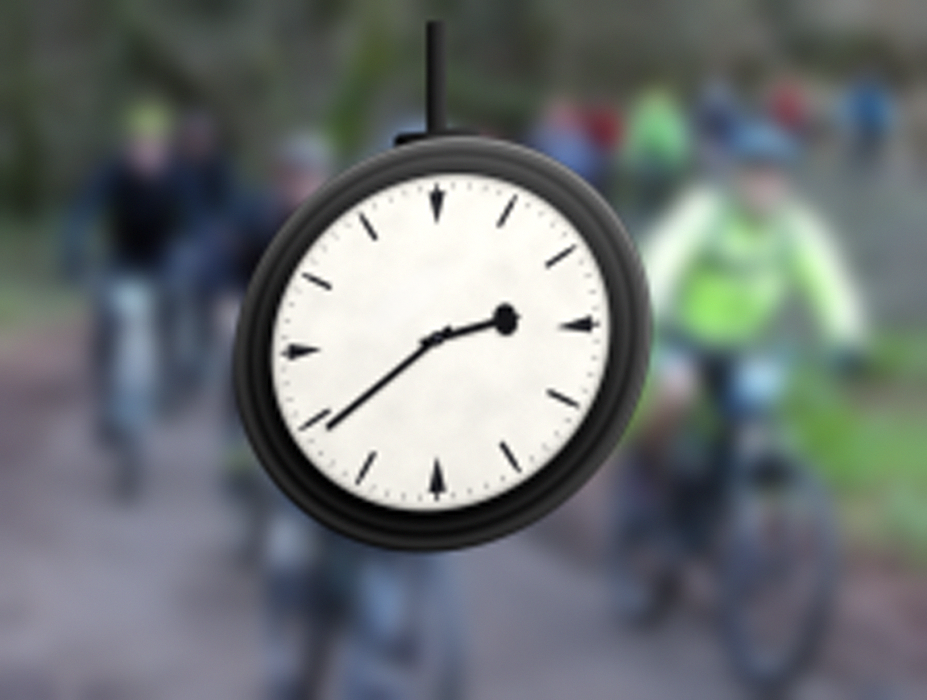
2:39
